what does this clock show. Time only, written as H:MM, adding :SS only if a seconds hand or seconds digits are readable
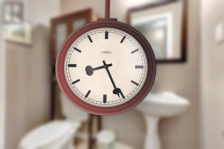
8:26
